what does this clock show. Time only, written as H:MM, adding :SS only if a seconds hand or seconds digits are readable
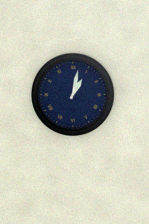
1:02
